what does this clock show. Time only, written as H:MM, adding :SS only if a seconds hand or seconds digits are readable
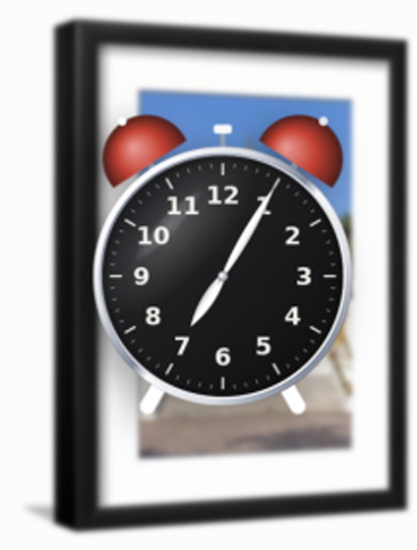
7:05
